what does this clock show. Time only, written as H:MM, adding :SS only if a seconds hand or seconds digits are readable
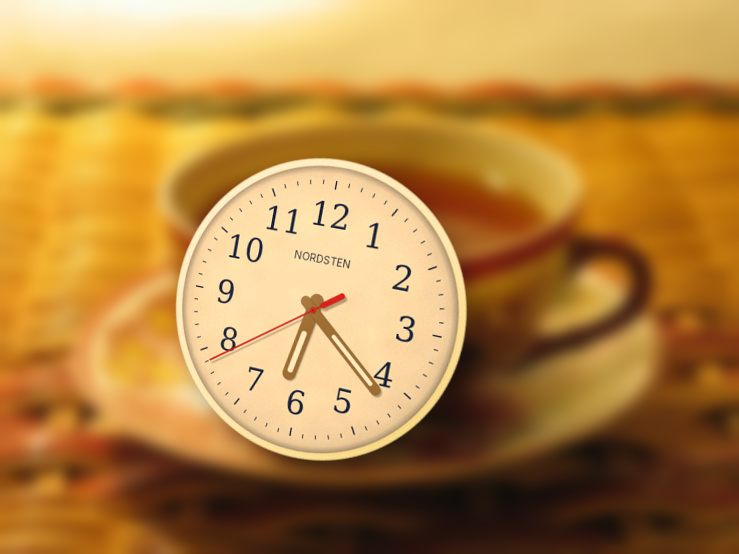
6:21:39
